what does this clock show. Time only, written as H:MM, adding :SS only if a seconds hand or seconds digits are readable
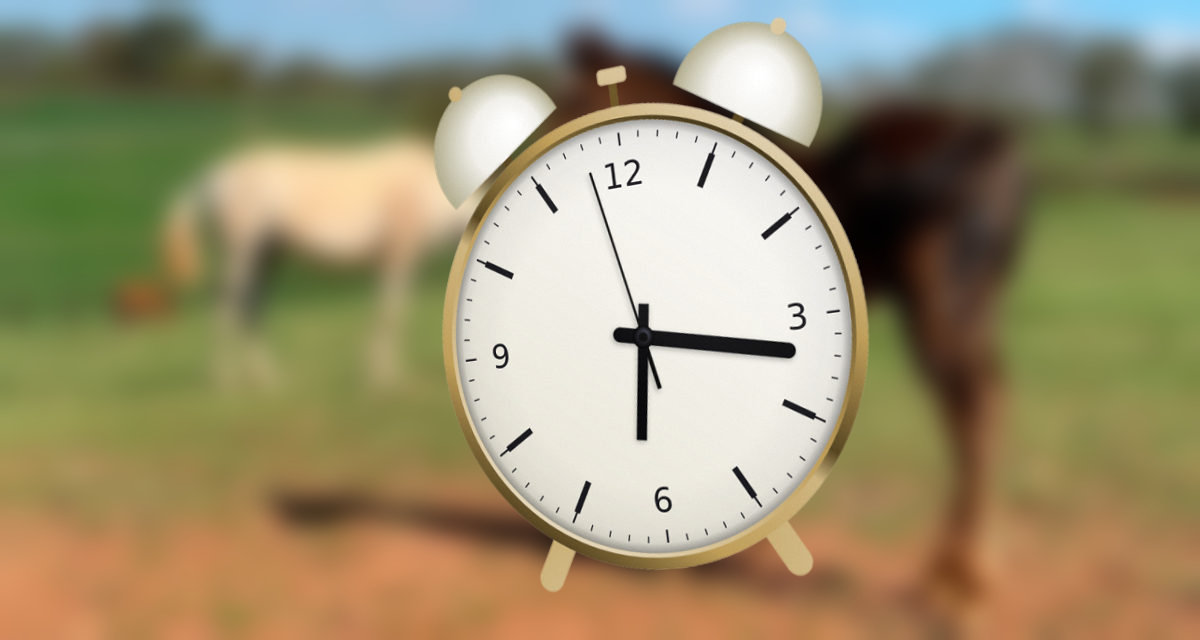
6:16:58
